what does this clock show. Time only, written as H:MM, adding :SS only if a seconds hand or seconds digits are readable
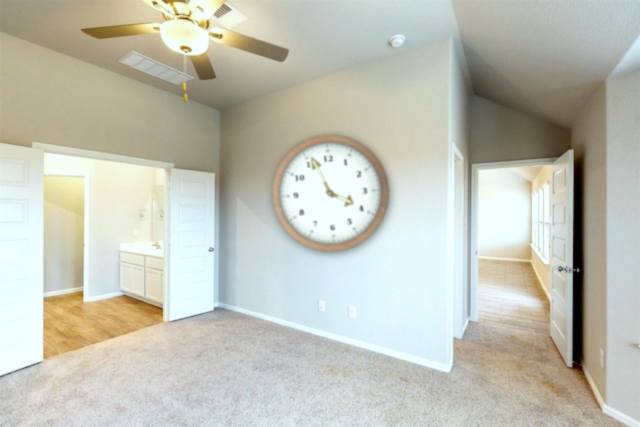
3:56
